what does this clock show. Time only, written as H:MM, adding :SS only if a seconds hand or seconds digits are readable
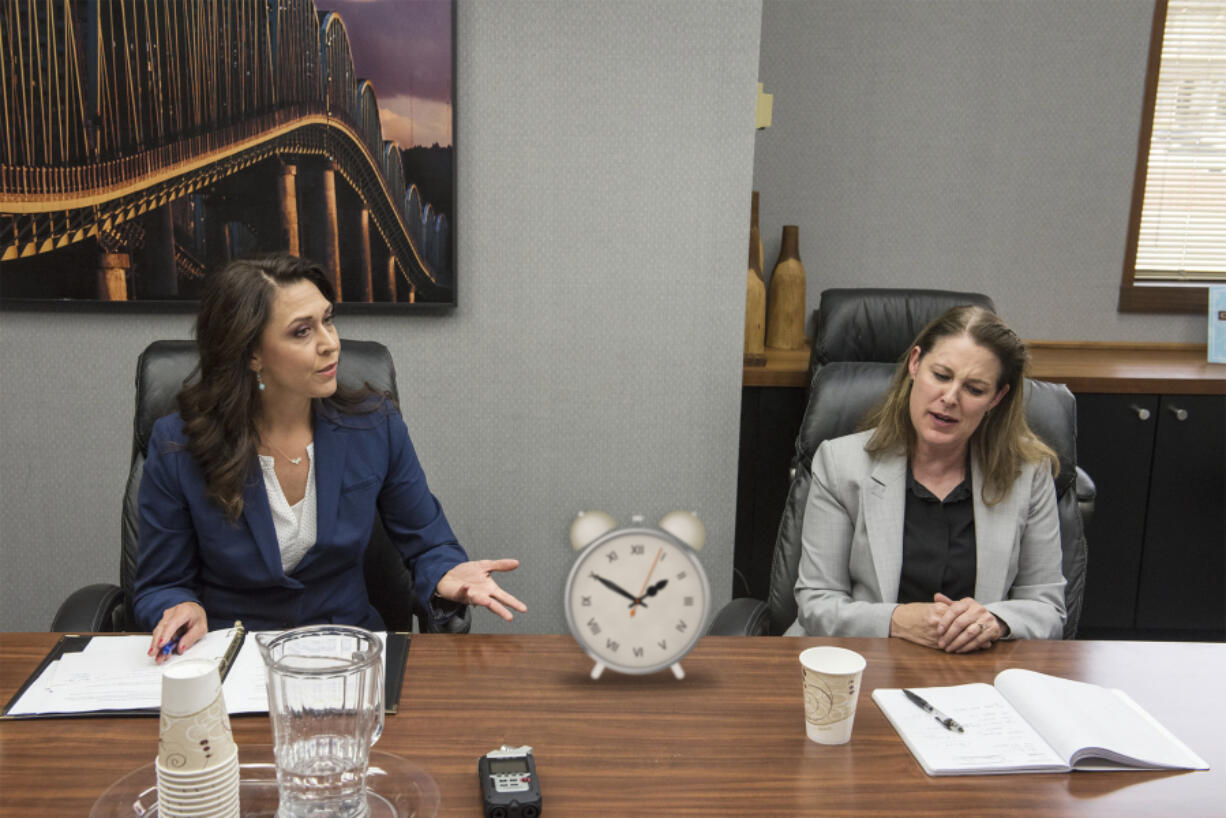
1:50:04
